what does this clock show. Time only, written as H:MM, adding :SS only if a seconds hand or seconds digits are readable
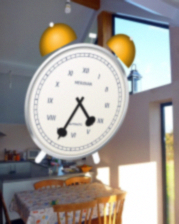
4:34
